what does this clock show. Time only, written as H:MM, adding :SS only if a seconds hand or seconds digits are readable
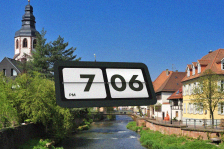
7:06
